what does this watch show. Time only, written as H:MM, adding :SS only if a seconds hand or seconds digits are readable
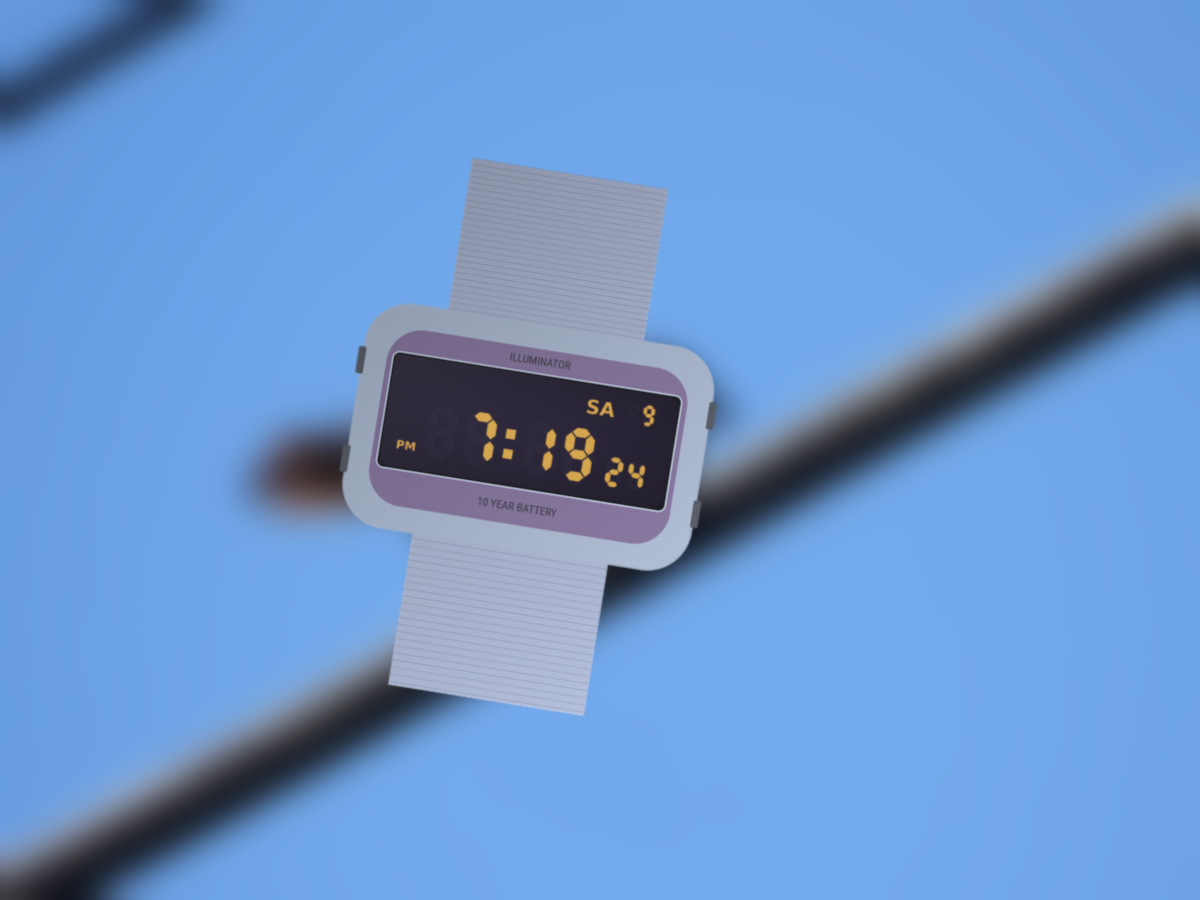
7:19:24
